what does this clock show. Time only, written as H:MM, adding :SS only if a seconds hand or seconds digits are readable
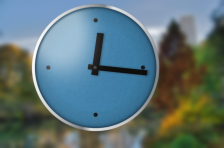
12:16
